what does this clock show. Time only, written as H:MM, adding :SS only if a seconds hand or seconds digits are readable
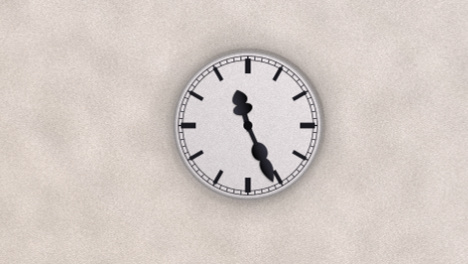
11:26
